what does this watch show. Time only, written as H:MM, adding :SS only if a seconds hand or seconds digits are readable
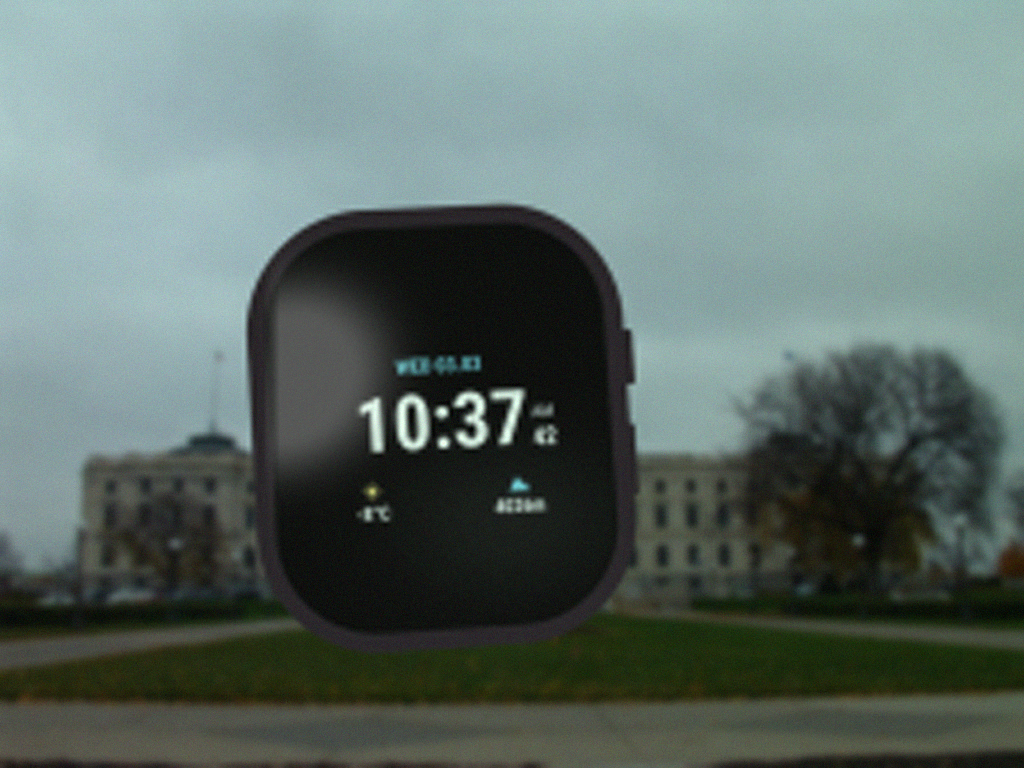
10:37
